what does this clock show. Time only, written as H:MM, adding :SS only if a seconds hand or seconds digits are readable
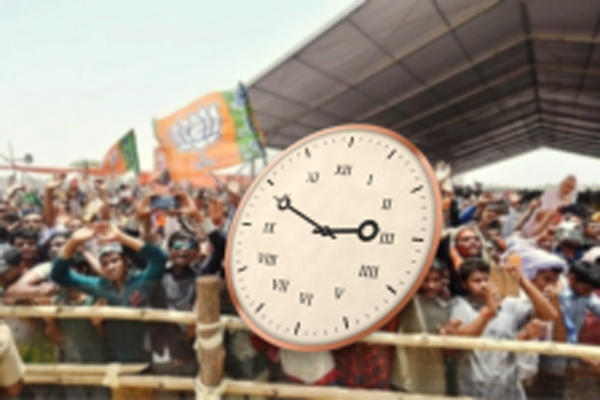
2:49
